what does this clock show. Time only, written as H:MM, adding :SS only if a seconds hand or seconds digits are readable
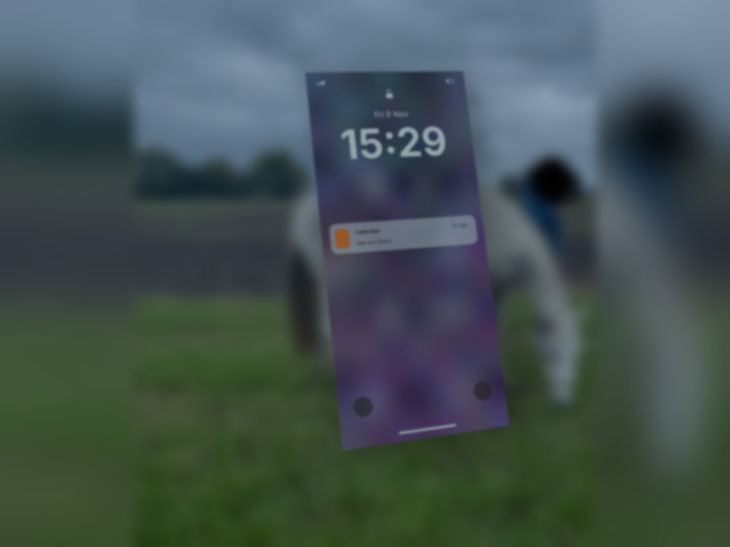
15:29
